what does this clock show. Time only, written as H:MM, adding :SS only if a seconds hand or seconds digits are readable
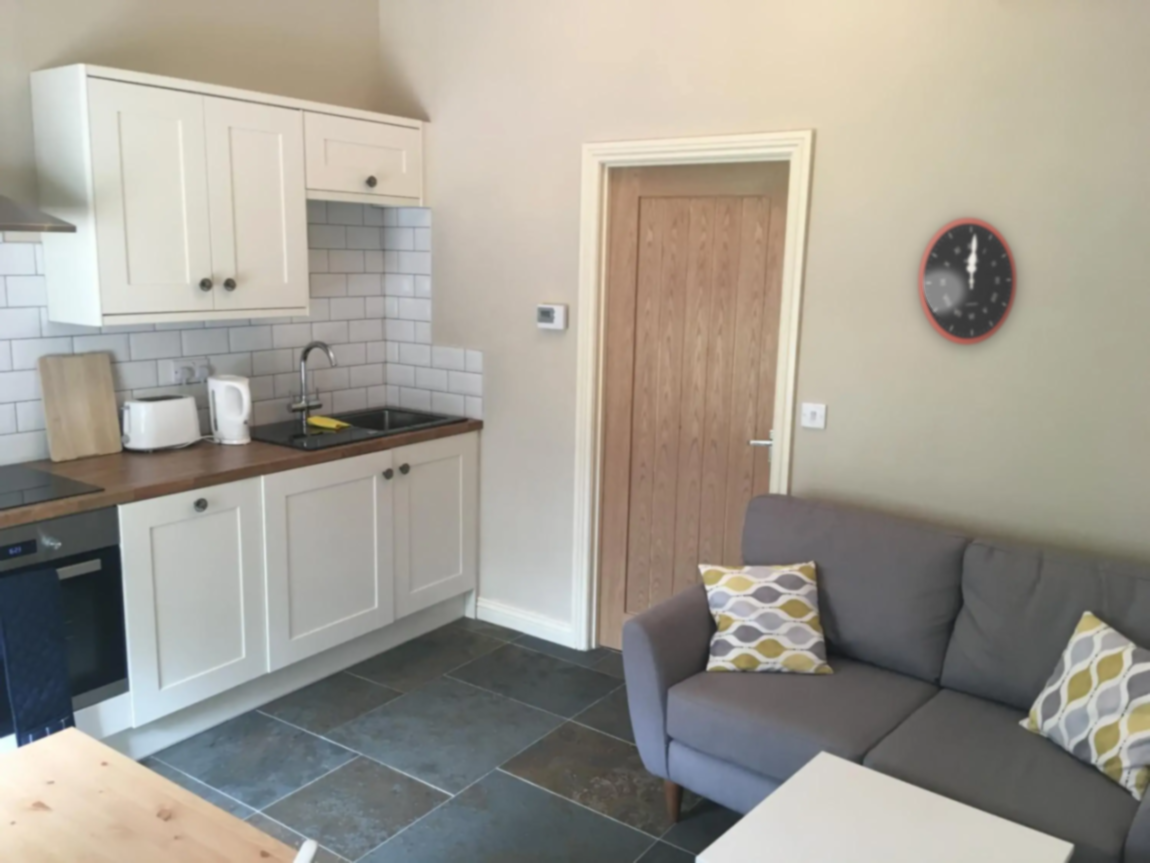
12:01
